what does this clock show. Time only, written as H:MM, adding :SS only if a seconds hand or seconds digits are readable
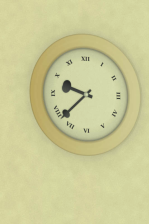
9:38
